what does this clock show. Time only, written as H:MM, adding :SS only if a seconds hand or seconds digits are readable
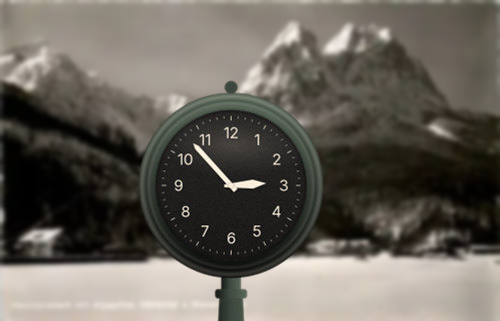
2:53
